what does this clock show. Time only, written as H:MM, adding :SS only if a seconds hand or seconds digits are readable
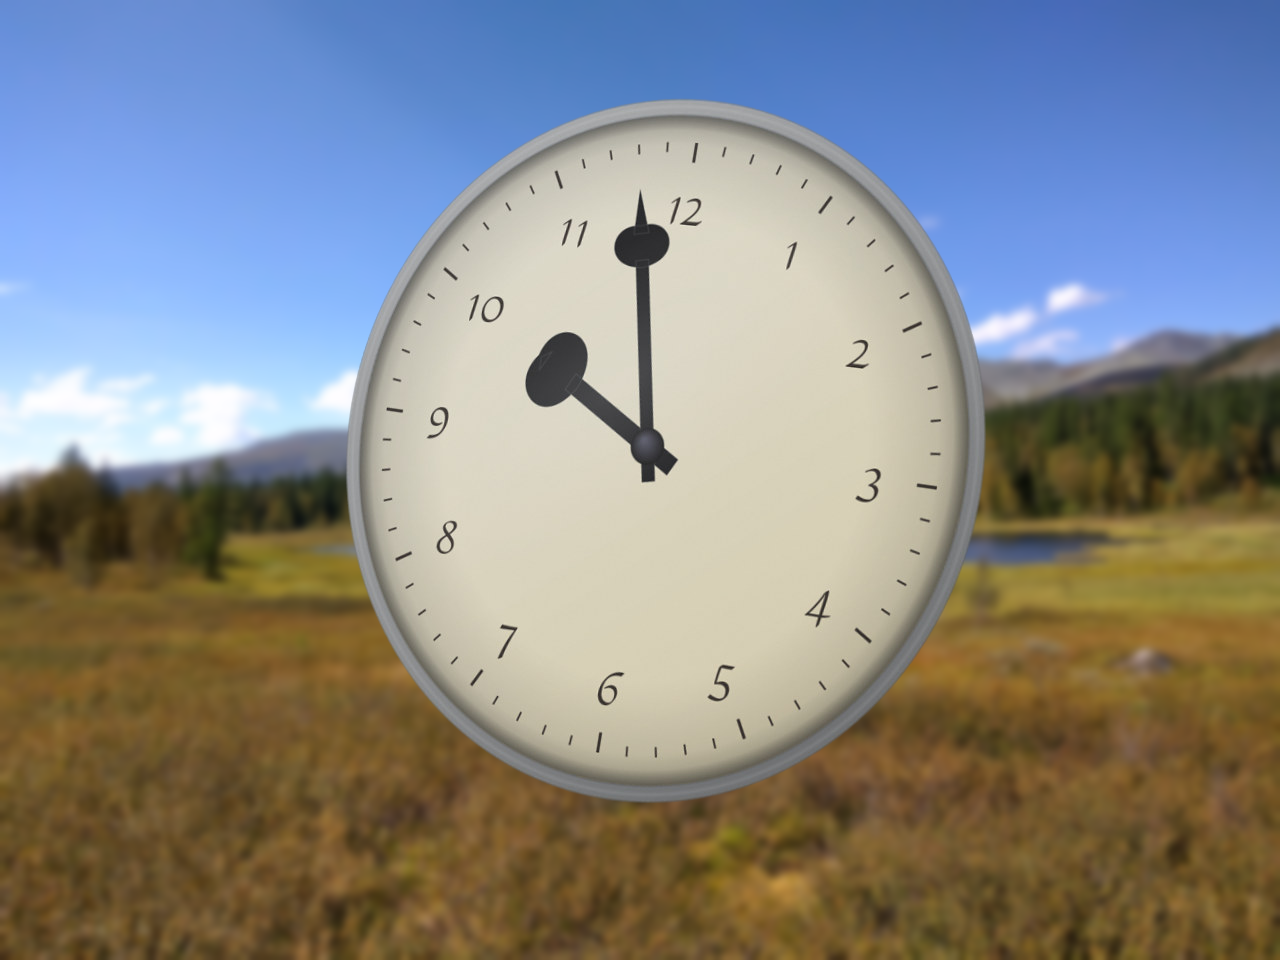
9:58
